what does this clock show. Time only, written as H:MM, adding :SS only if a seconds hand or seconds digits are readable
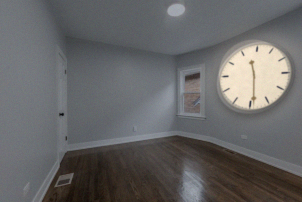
11:29
